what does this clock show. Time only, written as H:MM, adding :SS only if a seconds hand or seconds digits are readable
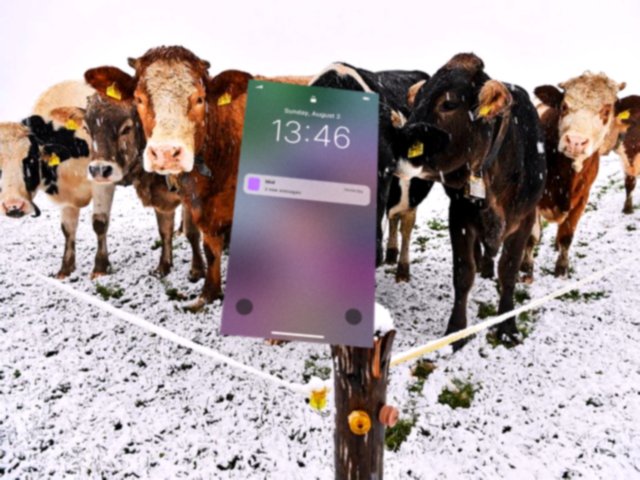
13:46
